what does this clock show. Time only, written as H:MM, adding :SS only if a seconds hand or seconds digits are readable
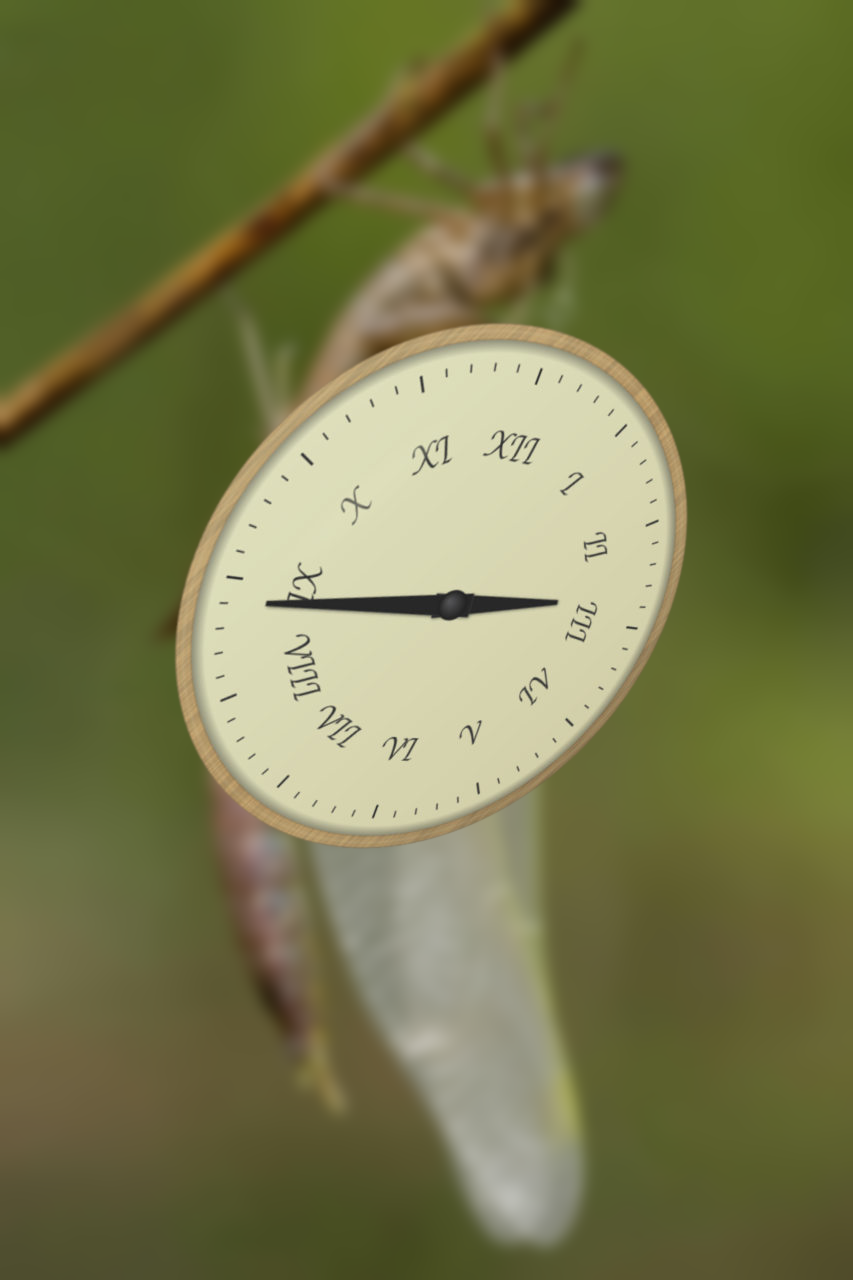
2:44
